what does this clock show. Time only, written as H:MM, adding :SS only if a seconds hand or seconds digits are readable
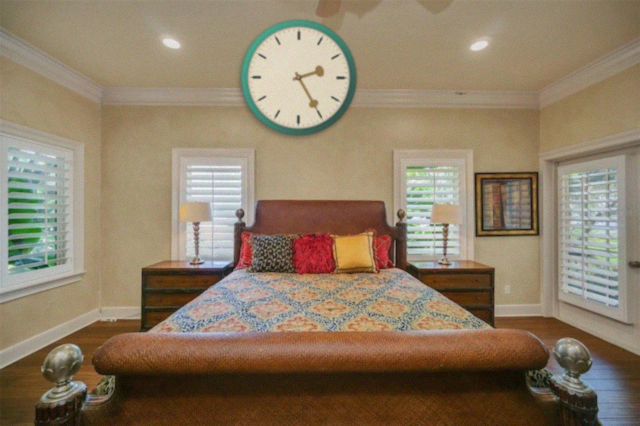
2:25
